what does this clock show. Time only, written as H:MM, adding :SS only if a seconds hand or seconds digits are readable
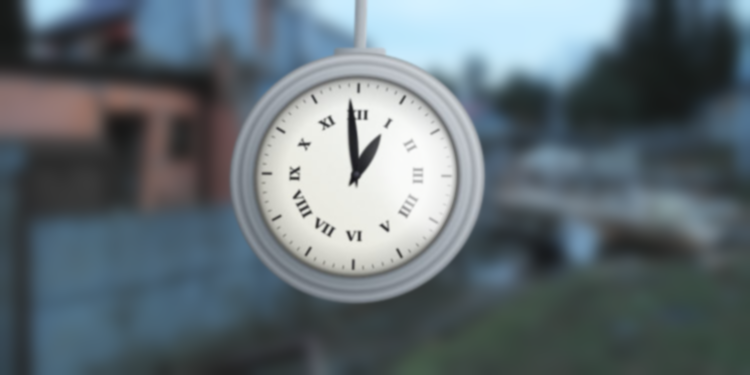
12:59
